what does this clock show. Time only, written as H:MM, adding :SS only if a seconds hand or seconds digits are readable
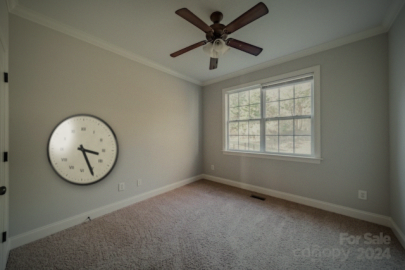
3:26
